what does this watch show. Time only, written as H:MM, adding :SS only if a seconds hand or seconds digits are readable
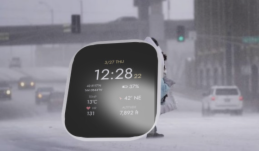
12:28
